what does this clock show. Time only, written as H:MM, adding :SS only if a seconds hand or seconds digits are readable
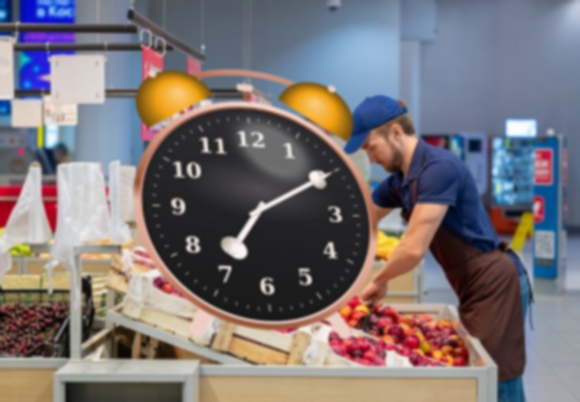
7:10
